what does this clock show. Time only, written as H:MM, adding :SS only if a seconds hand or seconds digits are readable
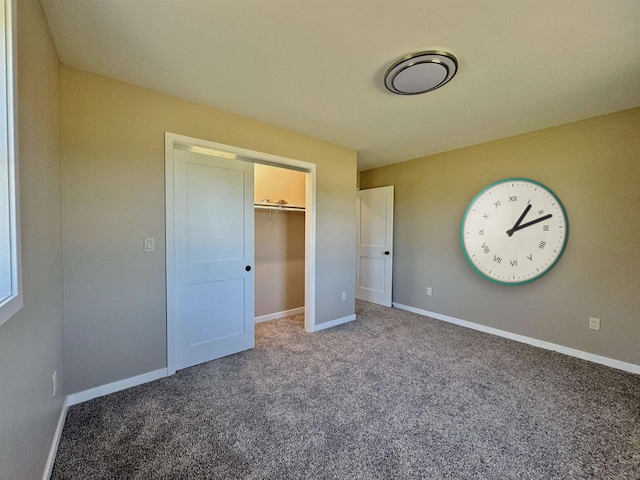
1:12
